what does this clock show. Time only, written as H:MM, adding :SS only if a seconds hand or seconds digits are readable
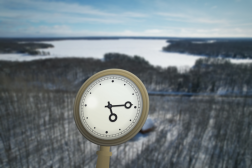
5:14
